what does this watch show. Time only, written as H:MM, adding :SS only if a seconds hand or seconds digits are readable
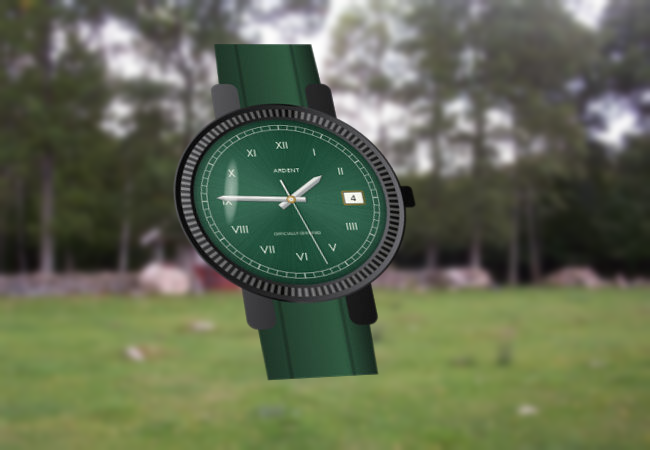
1:45:27
